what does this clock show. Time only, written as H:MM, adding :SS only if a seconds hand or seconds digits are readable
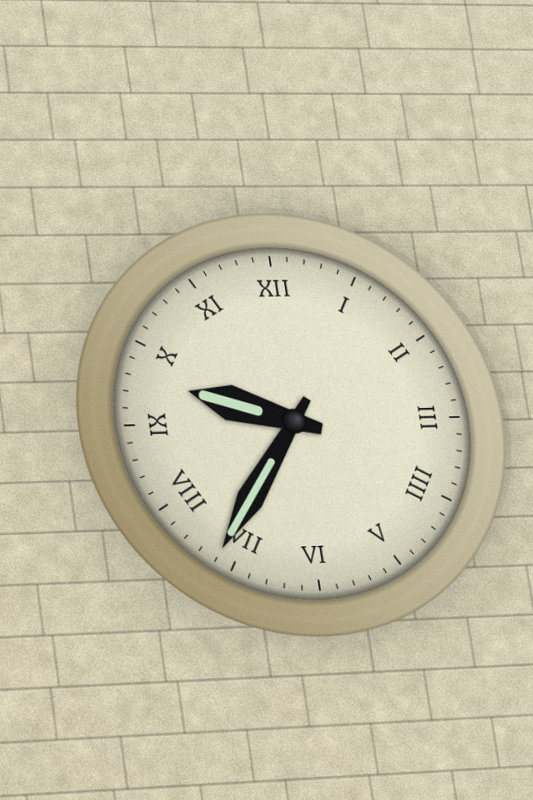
9:36
